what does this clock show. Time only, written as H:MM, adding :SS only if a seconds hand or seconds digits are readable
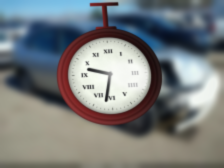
9:32
